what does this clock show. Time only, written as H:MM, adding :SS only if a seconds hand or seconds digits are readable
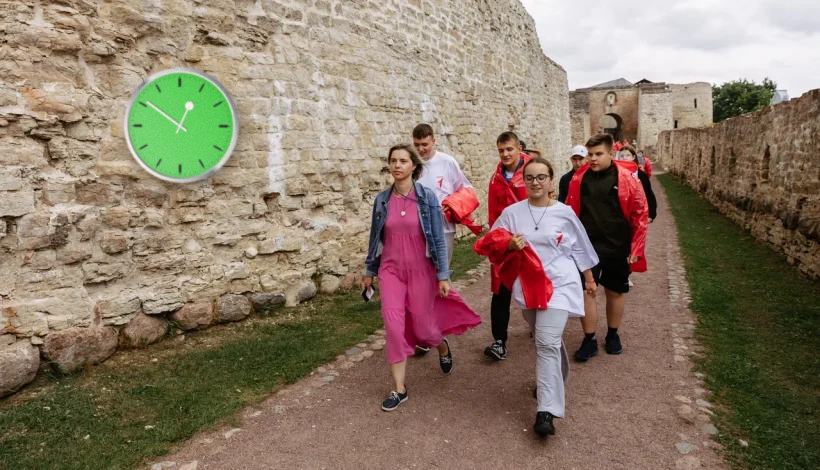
12:51
